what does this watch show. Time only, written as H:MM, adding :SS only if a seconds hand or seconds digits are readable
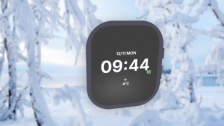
9:44
